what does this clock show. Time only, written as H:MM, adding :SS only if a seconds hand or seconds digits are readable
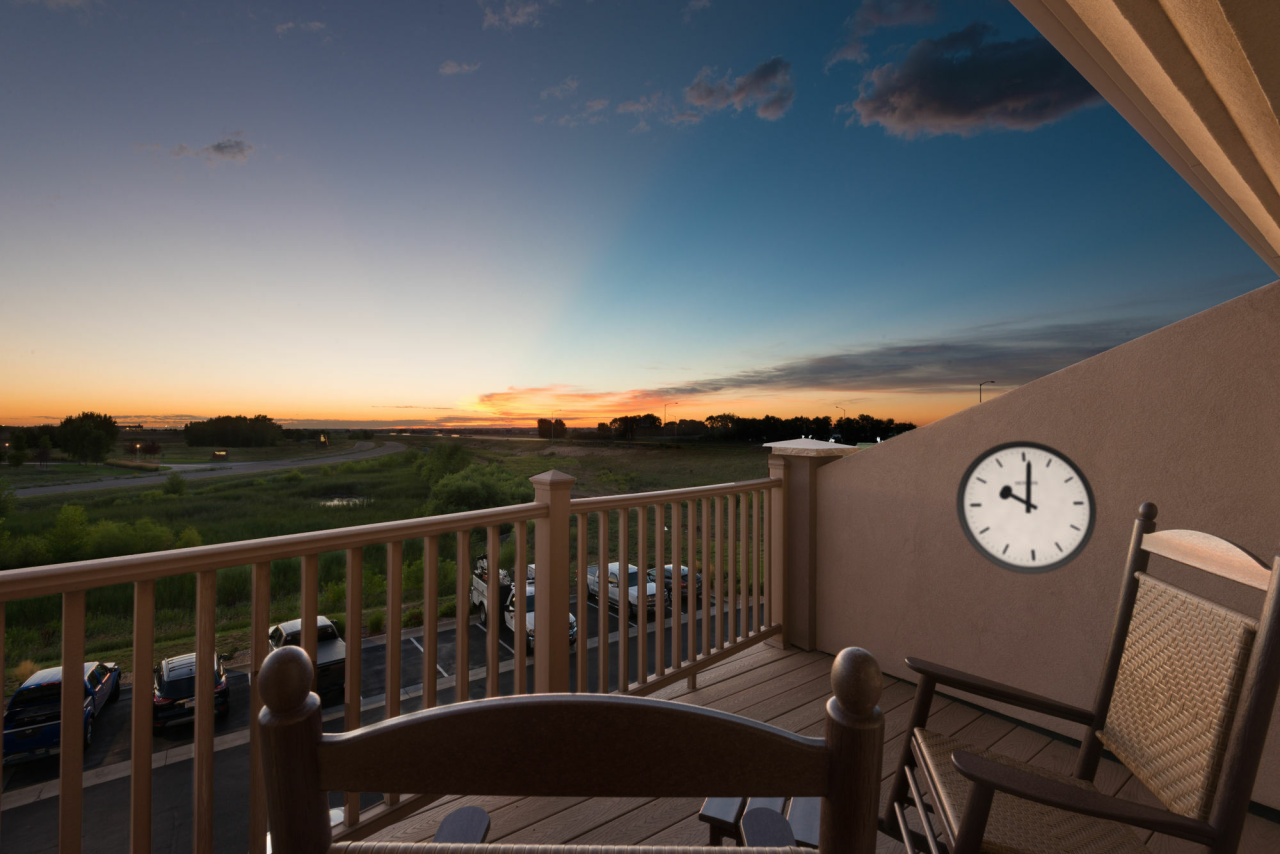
10:01
